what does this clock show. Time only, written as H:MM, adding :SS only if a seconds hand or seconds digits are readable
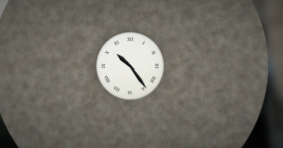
10:24
